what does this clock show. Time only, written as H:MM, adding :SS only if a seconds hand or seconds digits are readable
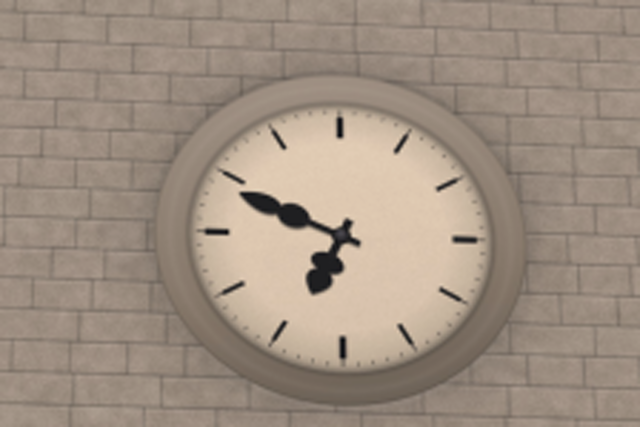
6:49
